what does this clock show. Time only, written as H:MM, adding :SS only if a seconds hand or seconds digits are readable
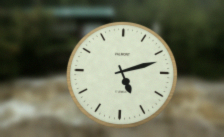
5:12
